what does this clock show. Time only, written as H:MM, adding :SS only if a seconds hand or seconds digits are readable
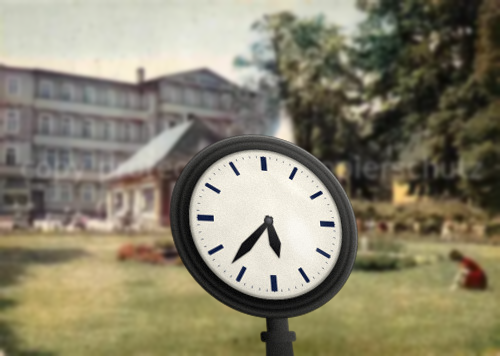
5:37
